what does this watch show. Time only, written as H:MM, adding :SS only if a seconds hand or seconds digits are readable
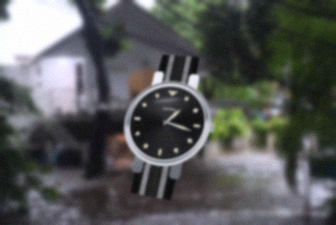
1:17
